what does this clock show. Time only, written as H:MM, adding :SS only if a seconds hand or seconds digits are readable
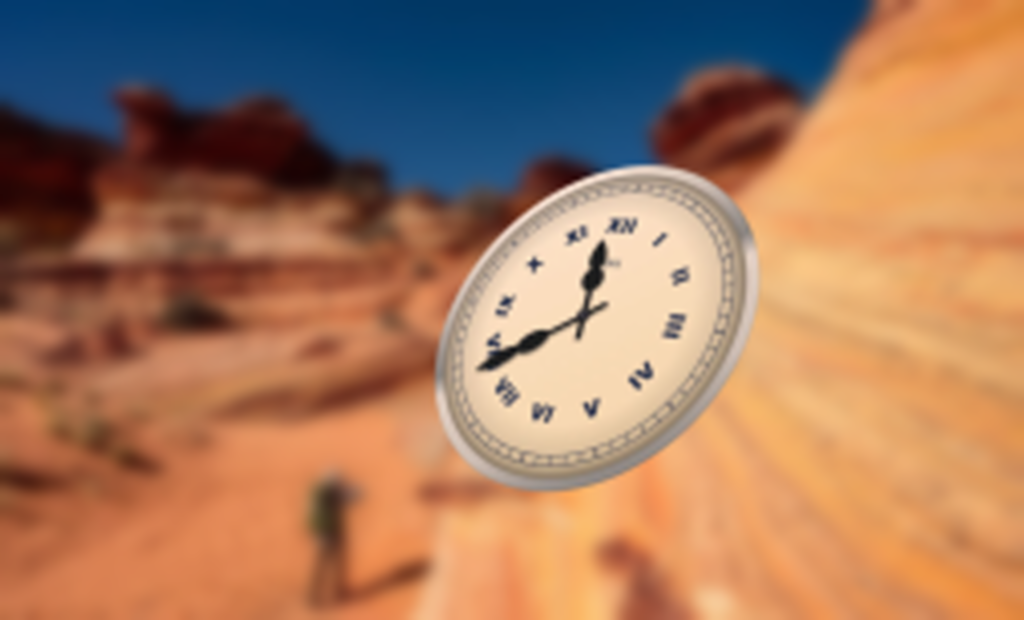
11:39
